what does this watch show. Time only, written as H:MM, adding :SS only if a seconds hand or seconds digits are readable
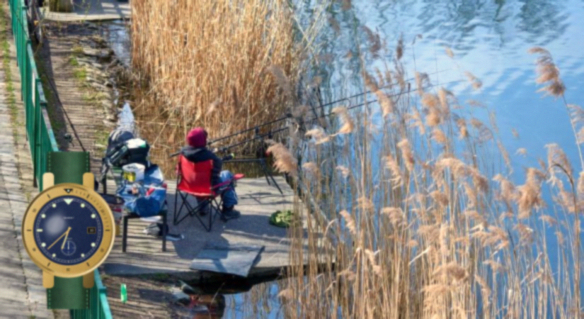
6:38
